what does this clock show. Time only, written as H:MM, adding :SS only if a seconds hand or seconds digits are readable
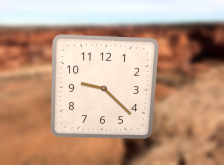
9:22
